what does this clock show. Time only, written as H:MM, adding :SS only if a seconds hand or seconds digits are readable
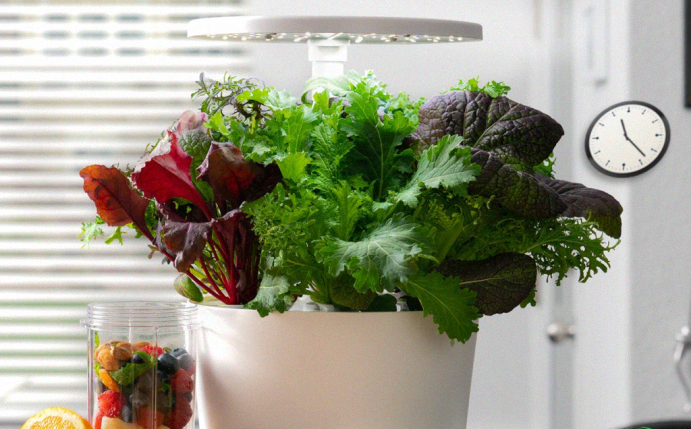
11:23
